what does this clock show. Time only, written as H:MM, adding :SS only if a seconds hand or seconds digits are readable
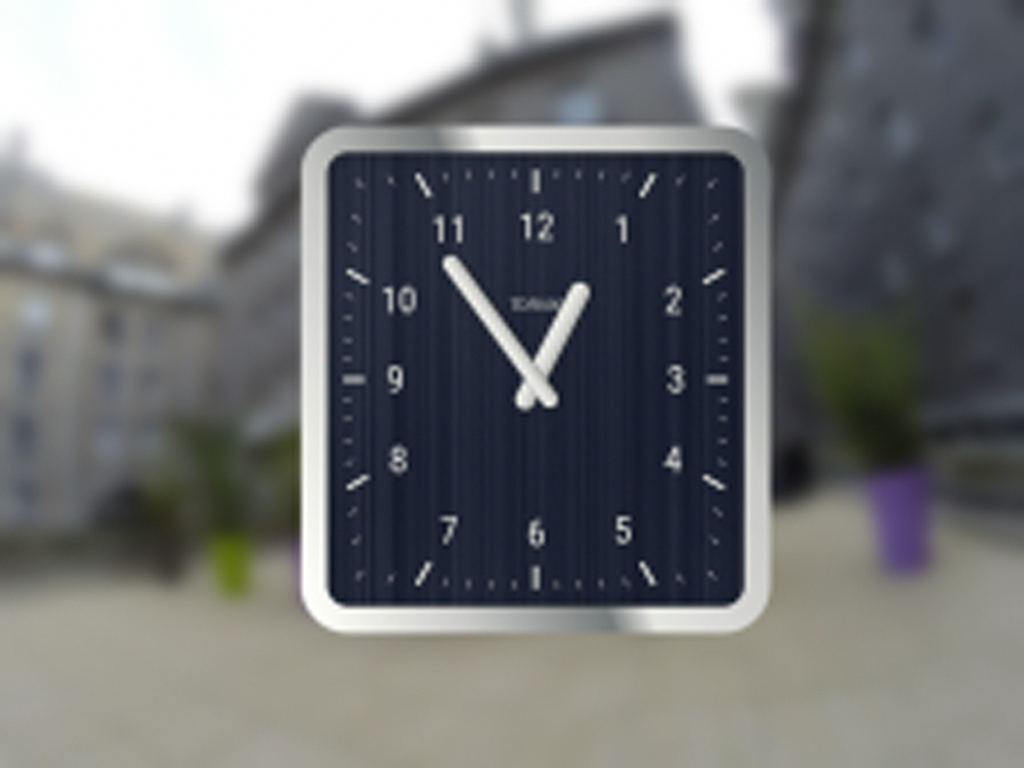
12:54
